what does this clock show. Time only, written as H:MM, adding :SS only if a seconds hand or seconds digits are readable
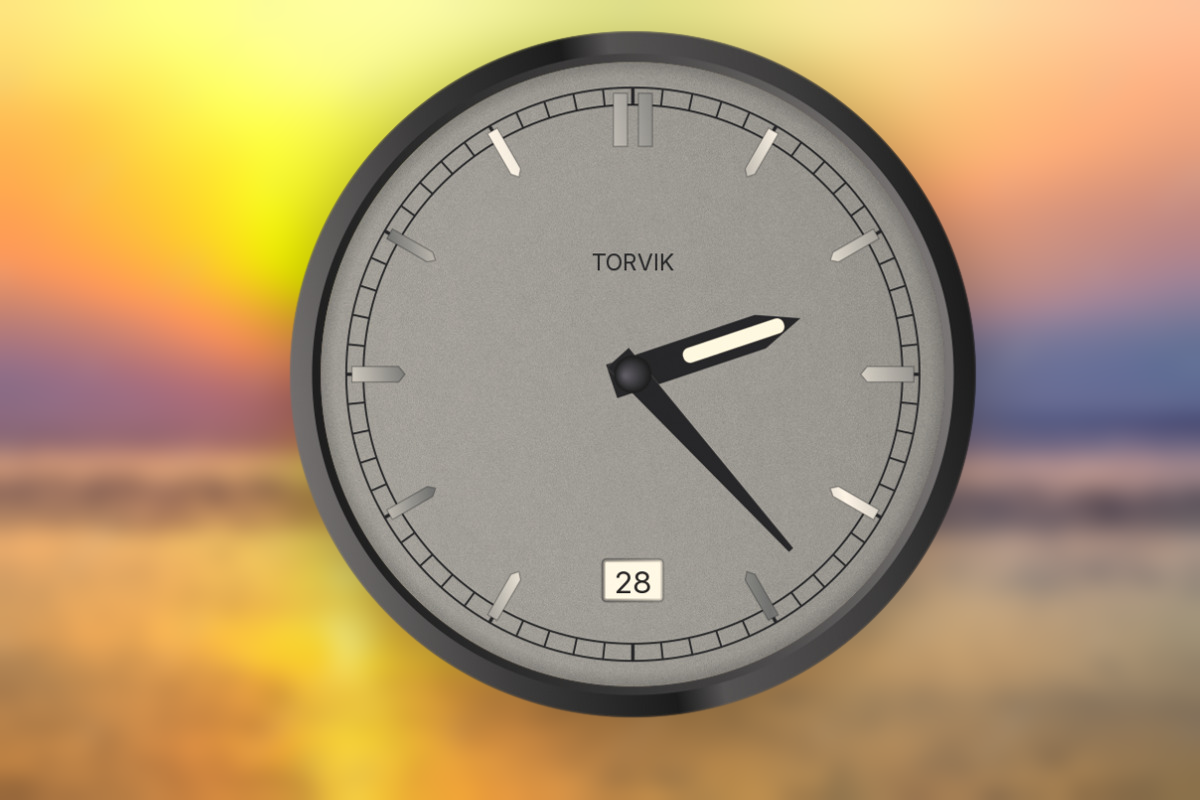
2:23
